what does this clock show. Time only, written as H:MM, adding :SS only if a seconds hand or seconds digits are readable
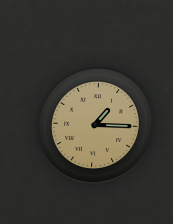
1:15
